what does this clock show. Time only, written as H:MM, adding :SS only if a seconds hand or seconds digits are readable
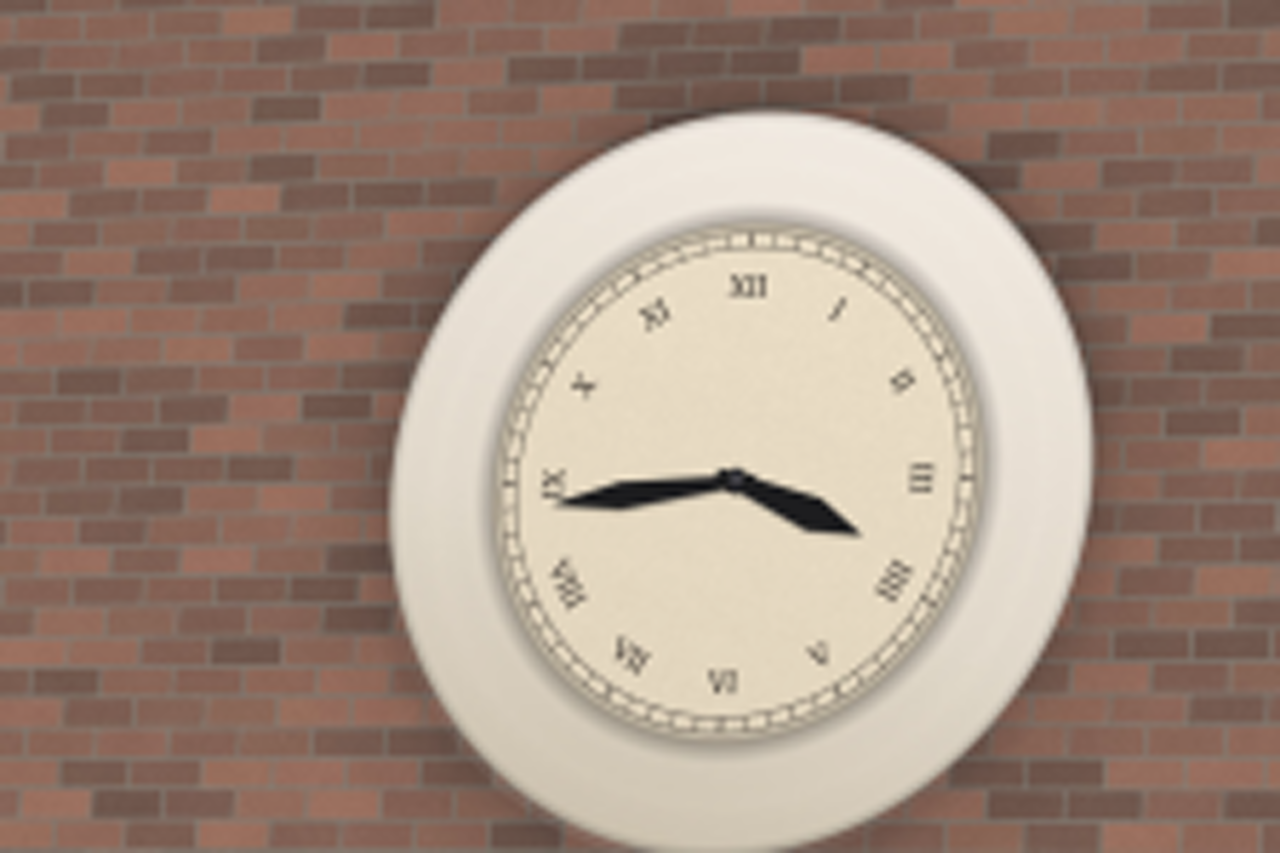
3:44
